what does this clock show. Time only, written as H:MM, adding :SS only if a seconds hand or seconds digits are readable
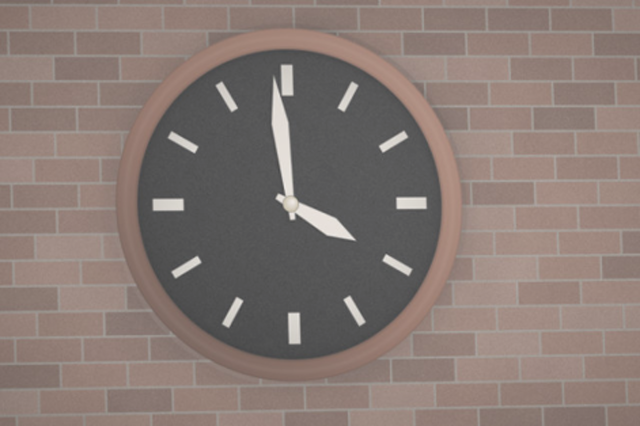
3:59
